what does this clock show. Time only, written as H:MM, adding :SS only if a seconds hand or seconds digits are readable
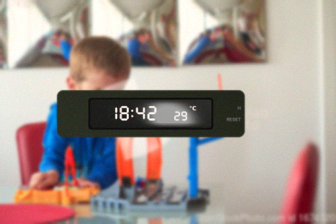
18:42
